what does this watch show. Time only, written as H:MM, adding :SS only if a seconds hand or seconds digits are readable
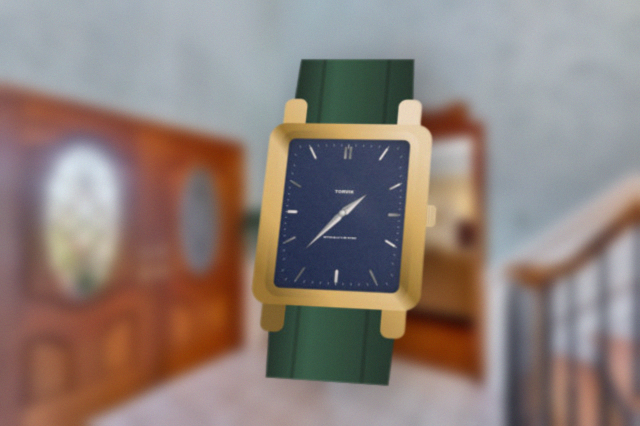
1:37
